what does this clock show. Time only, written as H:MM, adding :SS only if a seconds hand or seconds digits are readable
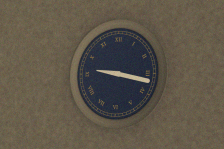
9:17
